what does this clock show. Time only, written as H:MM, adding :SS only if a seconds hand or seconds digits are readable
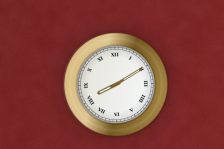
8:10
